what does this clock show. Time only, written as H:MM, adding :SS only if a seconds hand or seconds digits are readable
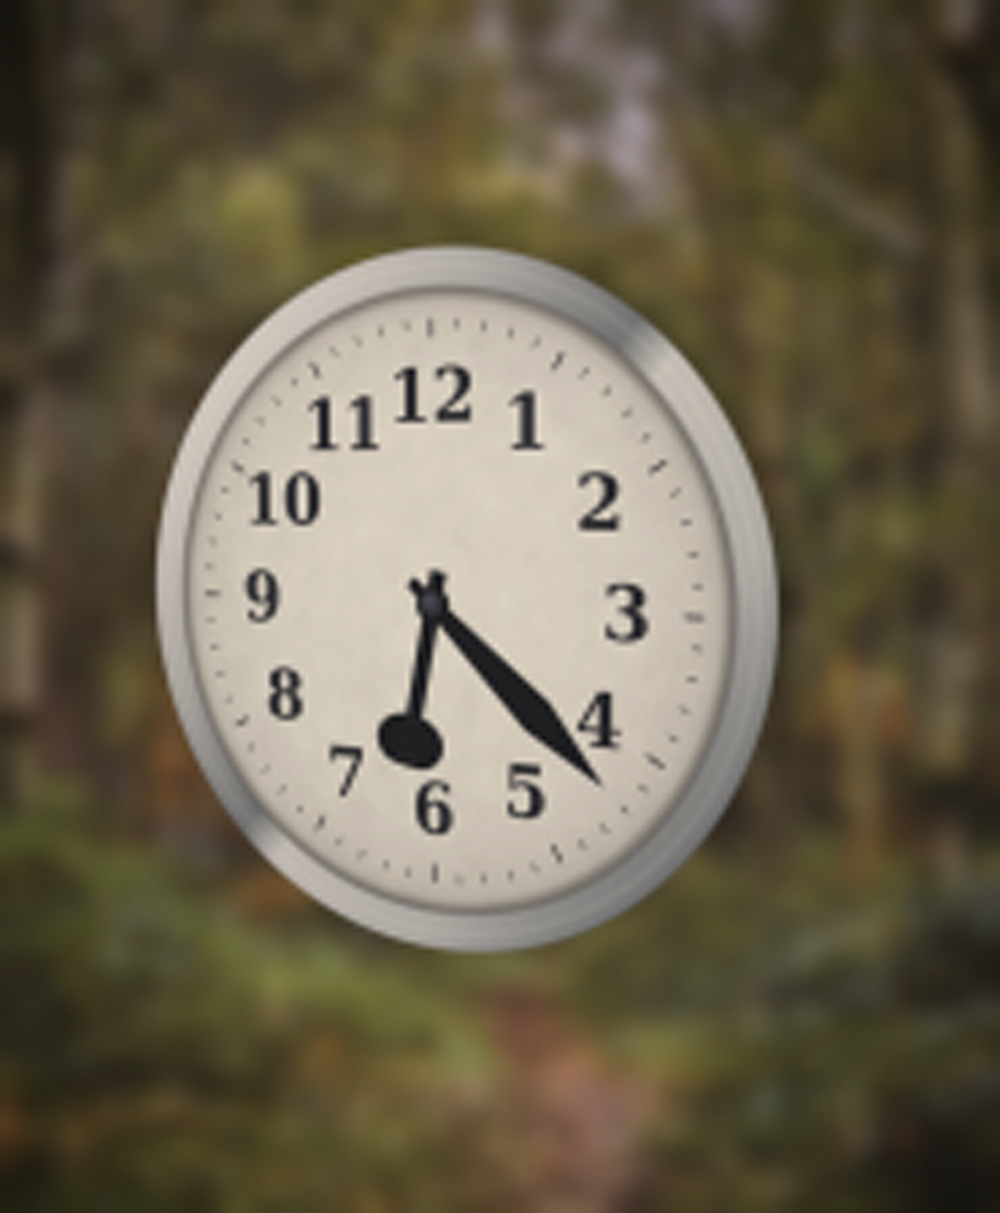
6:22
